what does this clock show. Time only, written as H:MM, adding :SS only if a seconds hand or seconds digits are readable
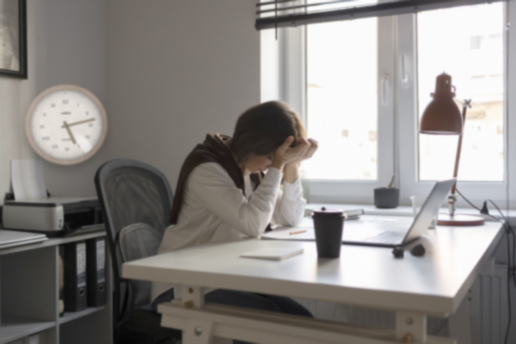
5:13
